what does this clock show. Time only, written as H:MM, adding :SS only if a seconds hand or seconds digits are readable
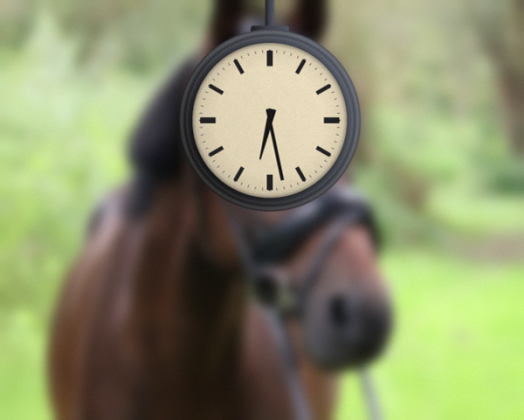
6:28
